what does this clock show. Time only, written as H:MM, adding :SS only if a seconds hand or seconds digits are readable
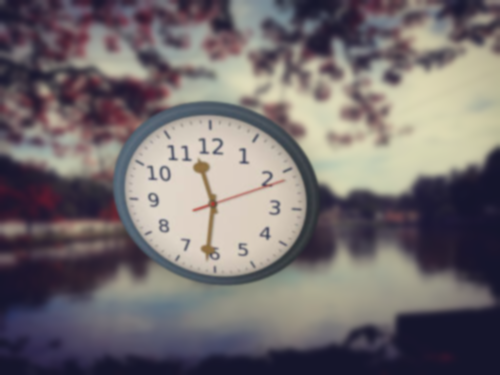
11:31:11
